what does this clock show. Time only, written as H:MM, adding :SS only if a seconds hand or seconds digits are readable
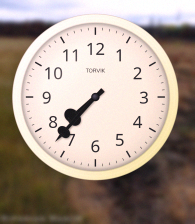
7:37
